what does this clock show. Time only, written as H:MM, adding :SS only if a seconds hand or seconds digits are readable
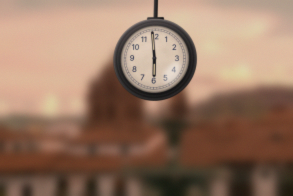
5:59
